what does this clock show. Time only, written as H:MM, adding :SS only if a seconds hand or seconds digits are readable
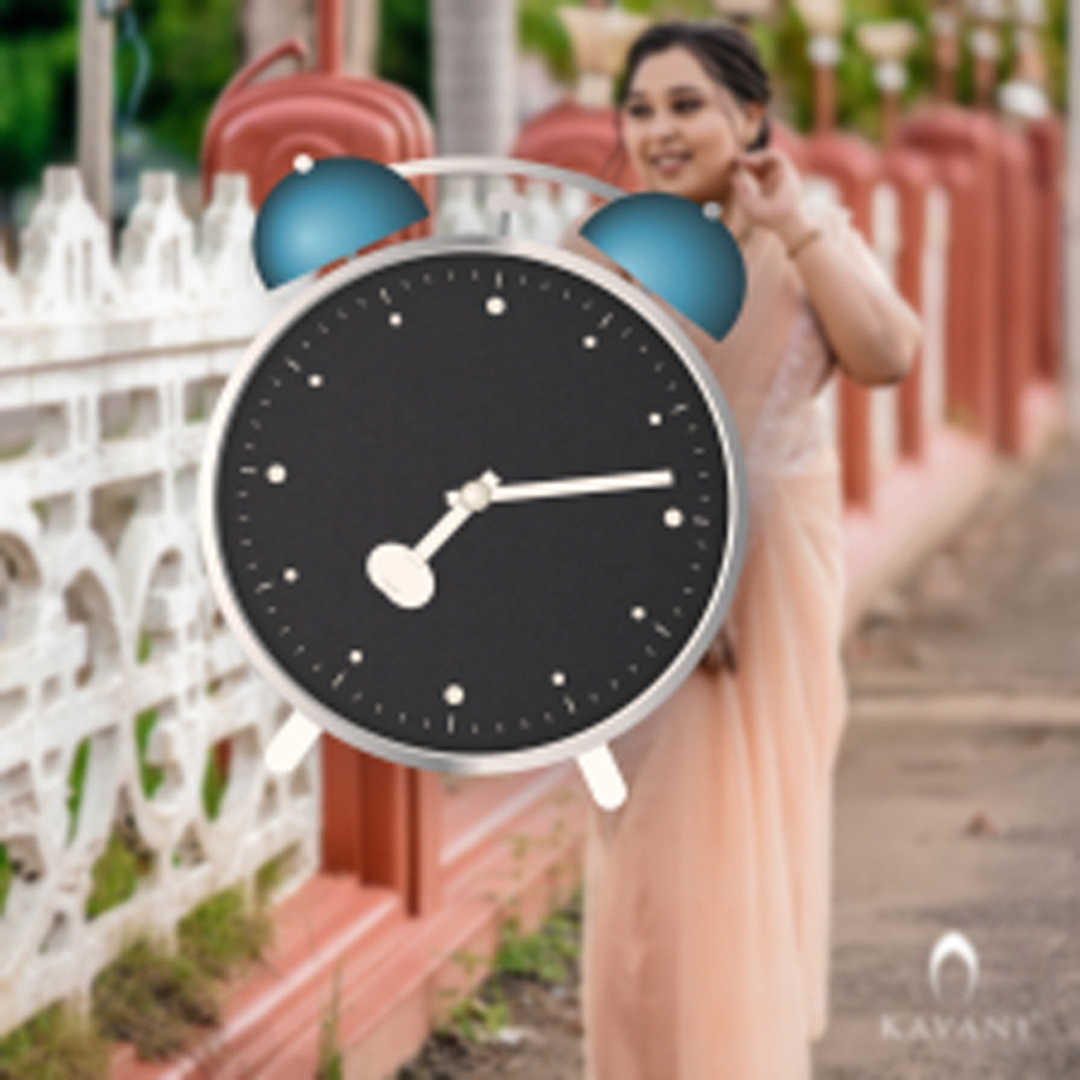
7:13
